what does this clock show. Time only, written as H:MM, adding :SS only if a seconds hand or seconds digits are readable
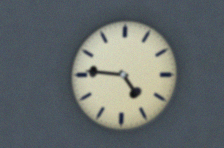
4:46
